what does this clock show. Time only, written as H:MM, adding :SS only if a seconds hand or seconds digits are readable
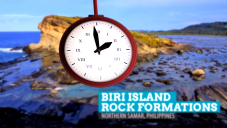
1:59
